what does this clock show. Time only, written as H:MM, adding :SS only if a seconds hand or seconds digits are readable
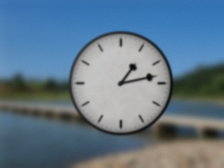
1:13
